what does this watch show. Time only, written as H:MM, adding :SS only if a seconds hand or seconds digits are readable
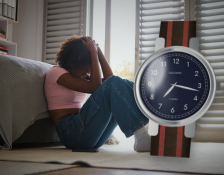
7:17
